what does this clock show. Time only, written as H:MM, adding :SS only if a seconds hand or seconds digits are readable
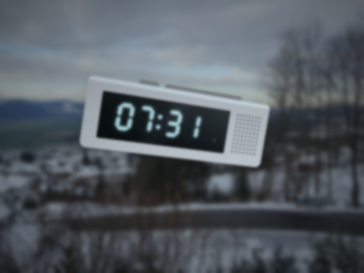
7:31
